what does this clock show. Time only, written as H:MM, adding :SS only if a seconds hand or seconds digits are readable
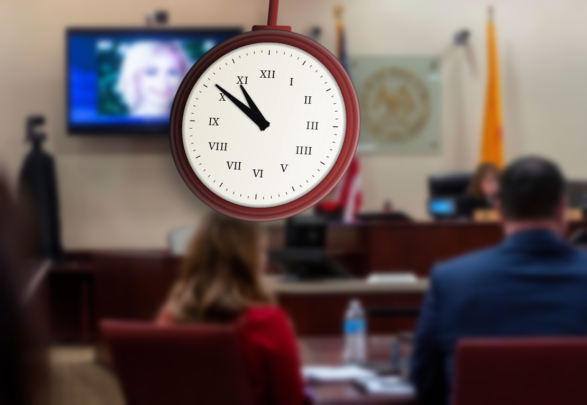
10:51
